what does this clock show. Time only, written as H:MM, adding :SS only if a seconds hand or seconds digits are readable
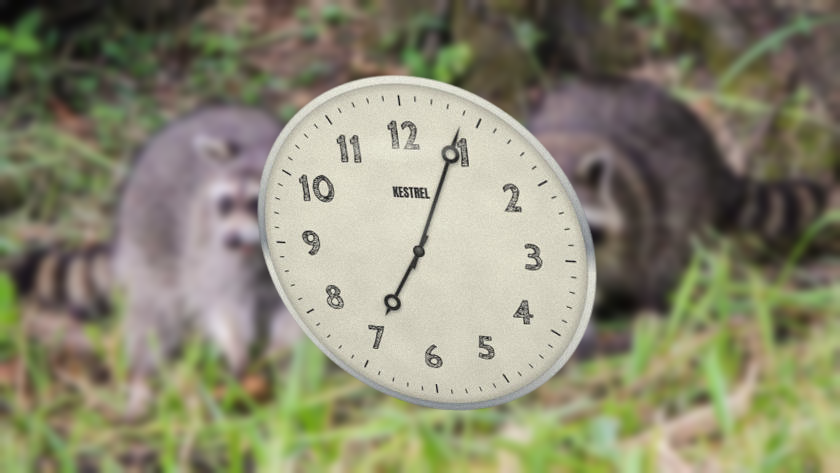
7:04
